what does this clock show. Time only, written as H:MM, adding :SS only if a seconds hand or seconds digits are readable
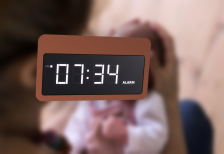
7:34
